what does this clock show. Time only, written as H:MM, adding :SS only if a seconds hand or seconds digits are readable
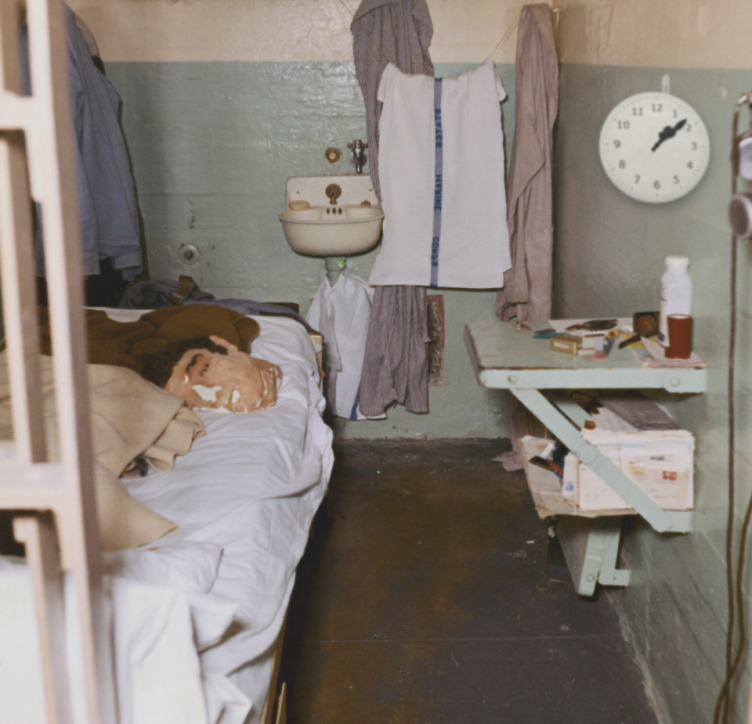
1:08
